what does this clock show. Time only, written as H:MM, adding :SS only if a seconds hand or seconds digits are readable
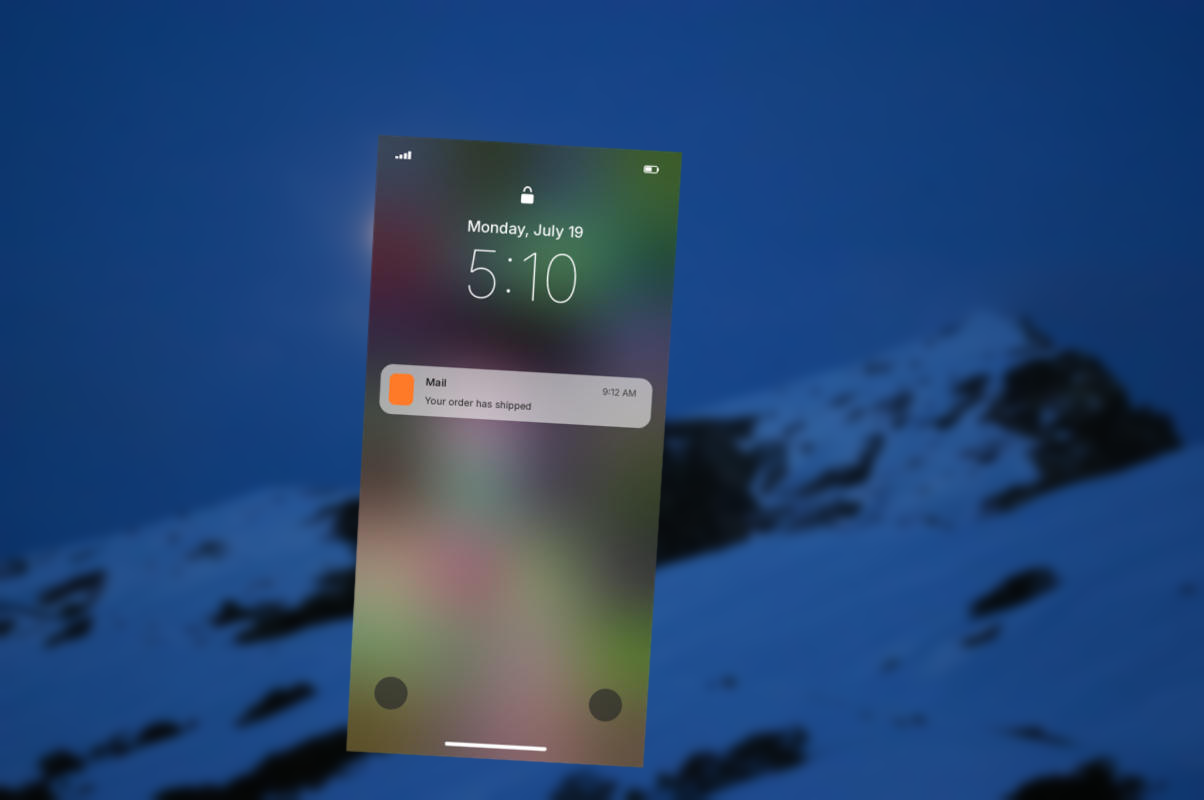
5:10
